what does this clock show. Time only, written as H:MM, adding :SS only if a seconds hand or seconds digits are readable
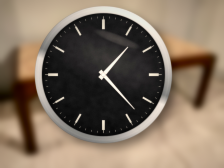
1:23
